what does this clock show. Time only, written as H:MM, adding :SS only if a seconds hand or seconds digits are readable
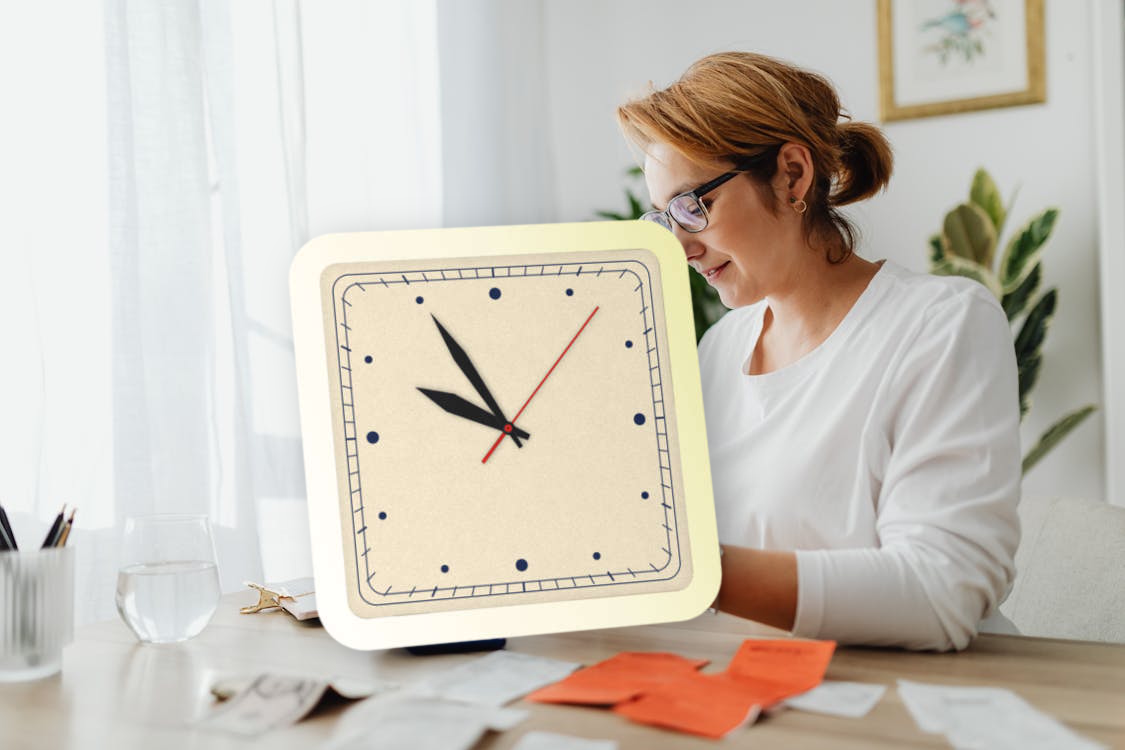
9:55:07
